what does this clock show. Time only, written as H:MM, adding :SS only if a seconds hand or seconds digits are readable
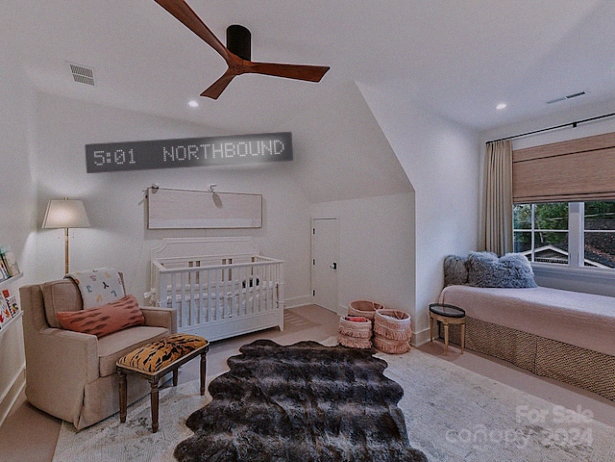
5:01
